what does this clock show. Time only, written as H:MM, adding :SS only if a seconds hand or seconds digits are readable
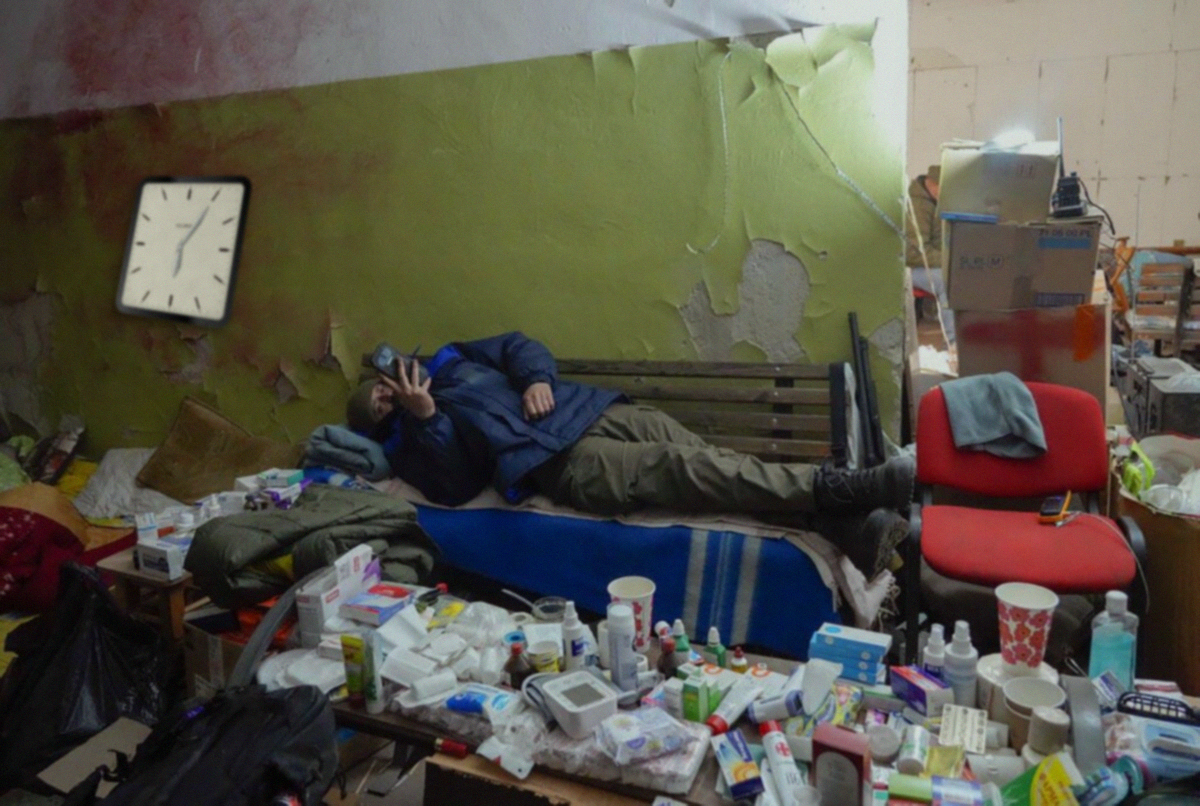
6:05
